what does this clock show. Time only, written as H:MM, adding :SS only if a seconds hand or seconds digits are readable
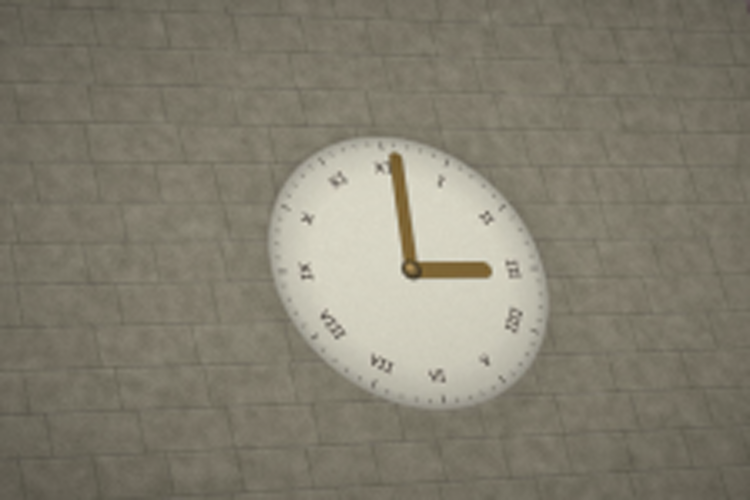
3:01
